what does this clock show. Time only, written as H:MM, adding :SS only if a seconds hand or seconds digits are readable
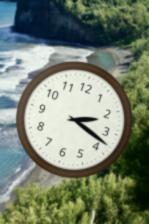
2:18
